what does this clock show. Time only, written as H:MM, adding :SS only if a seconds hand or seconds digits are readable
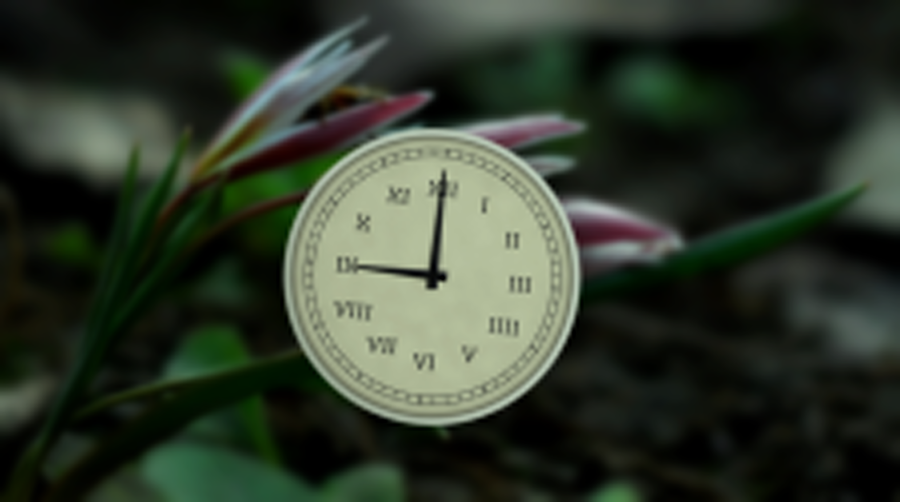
9:00
